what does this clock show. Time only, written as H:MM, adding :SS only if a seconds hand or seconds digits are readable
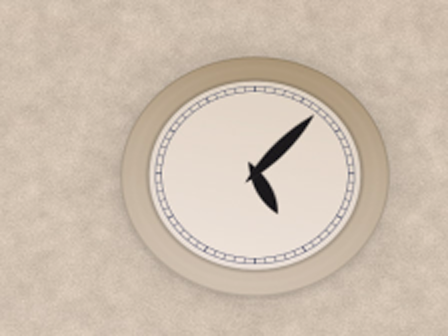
5:07
